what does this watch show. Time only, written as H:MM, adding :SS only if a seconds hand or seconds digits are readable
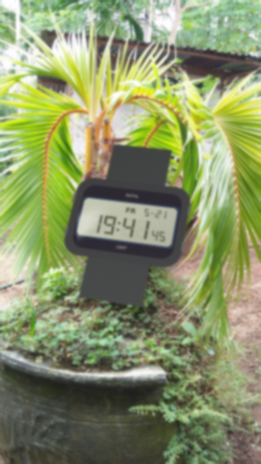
19:41
